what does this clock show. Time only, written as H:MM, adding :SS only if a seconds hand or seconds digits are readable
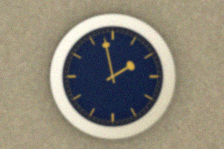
1:58
